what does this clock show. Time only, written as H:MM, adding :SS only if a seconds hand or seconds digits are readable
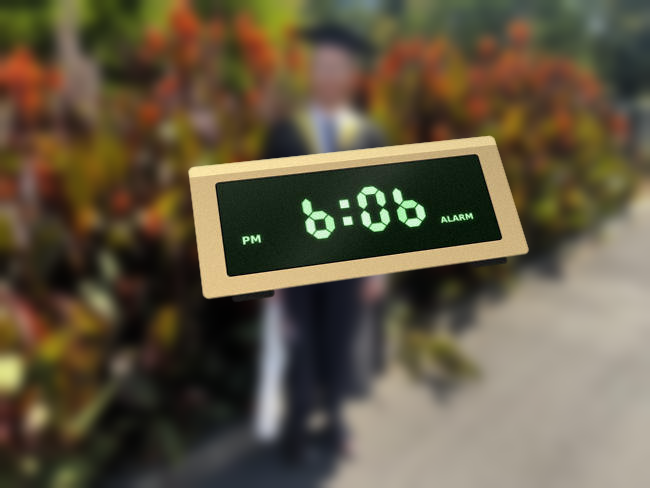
6:06
